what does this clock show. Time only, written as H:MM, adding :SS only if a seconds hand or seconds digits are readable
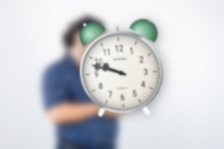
9:48
